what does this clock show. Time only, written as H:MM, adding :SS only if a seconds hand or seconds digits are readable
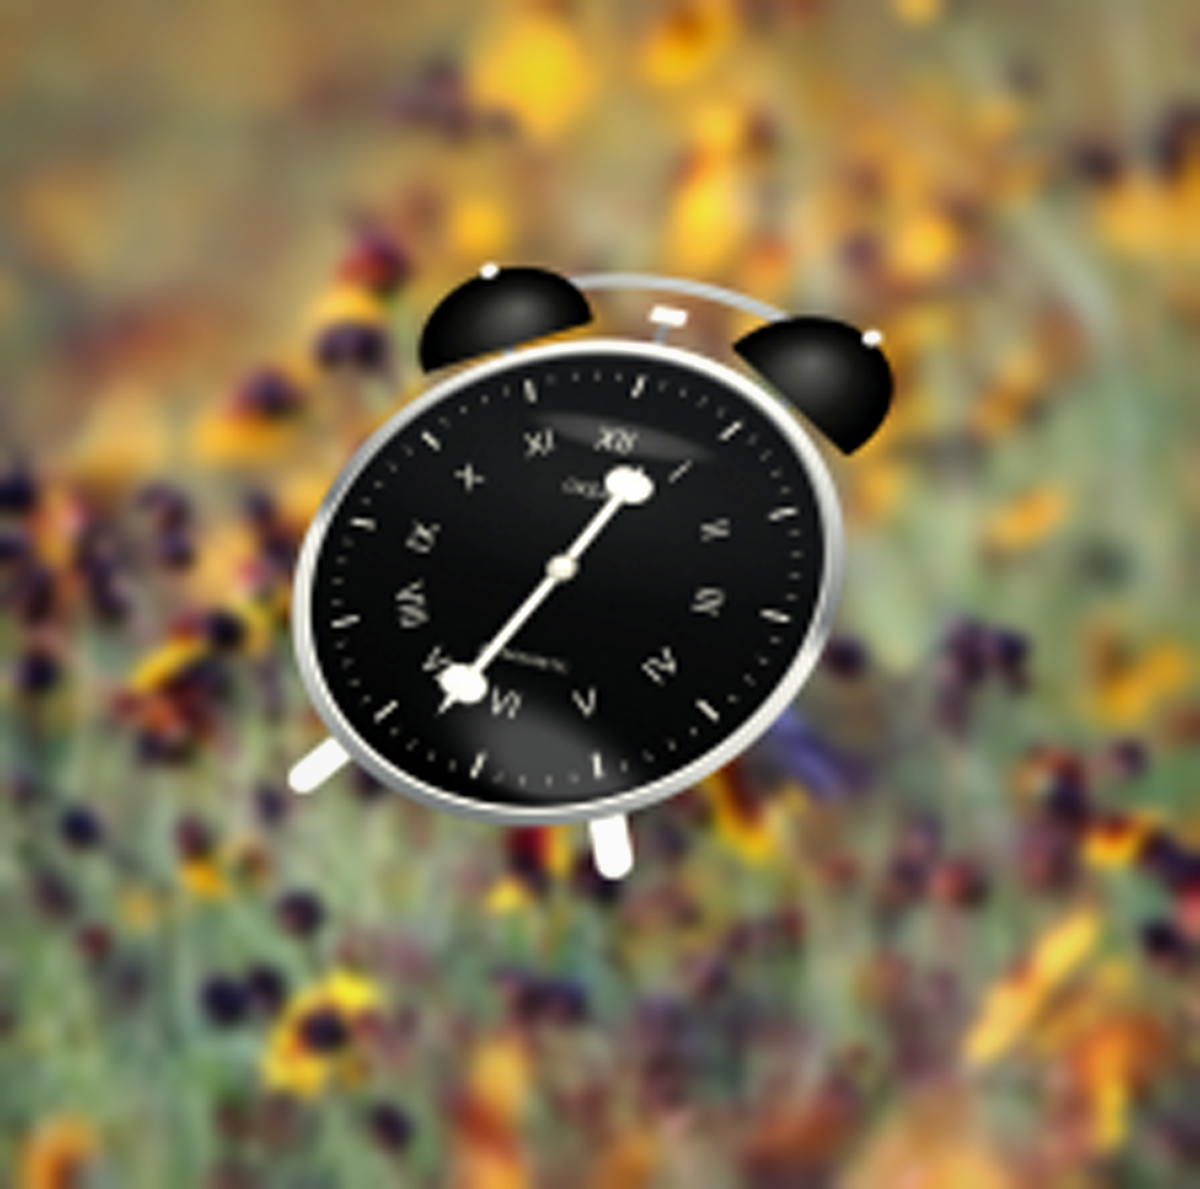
12:33
